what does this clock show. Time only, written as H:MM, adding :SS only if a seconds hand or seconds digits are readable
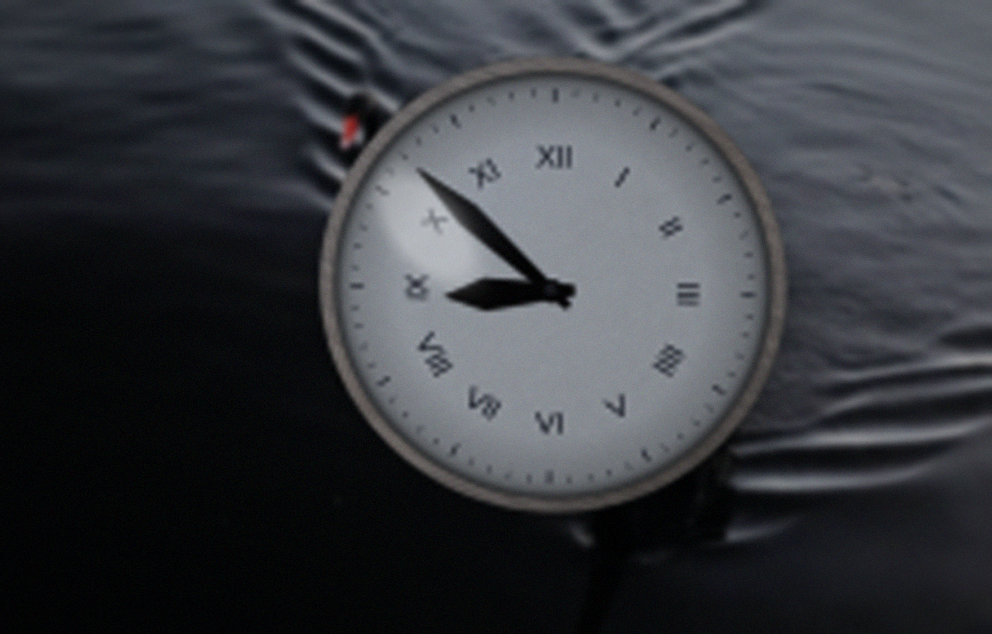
8:52
